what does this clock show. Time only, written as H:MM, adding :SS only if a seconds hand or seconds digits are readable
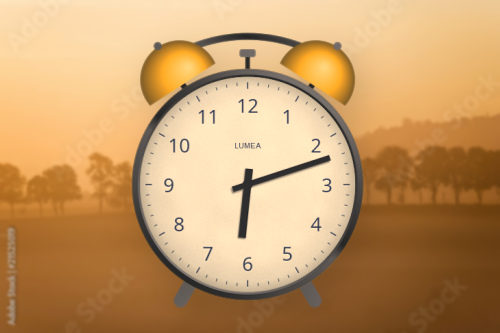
6:12
